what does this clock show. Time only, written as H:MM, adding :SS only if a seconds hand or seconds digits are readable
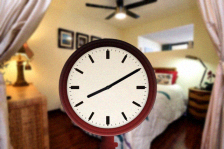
8:10
